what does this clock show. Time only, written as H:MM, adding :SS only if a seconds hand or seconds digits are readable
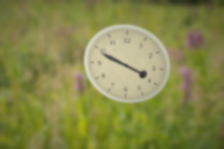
3:49
